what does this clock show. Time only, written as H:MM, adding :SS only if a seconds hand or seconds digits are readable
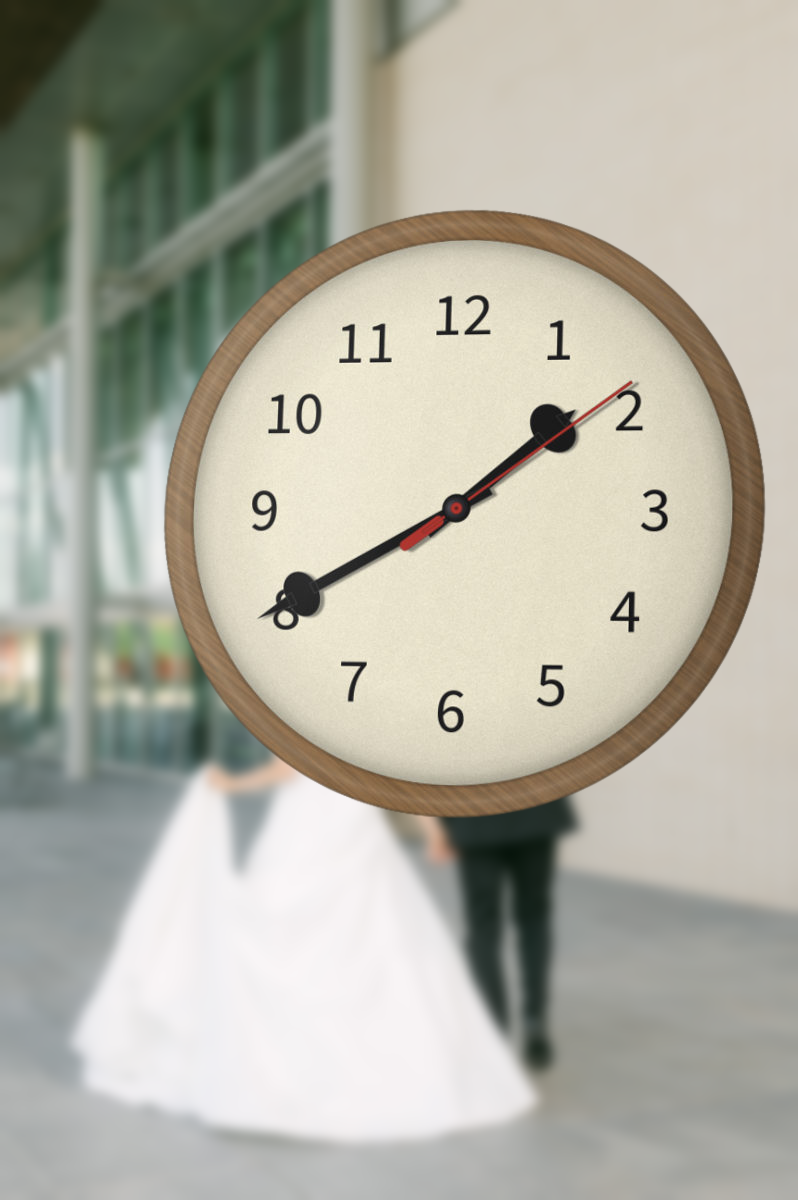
1:40:09
